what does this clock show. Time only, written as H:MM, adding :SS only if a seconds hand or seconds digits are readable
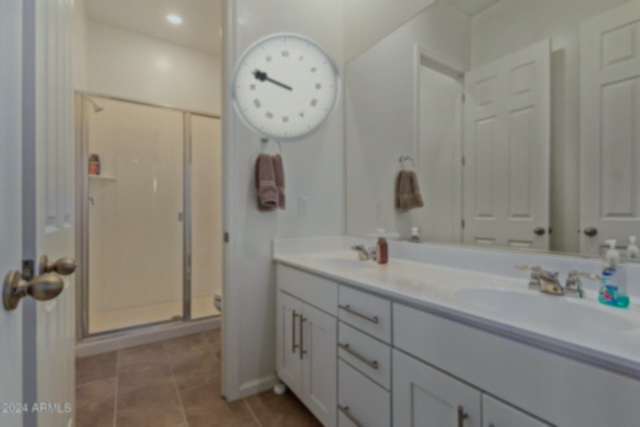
9:49
